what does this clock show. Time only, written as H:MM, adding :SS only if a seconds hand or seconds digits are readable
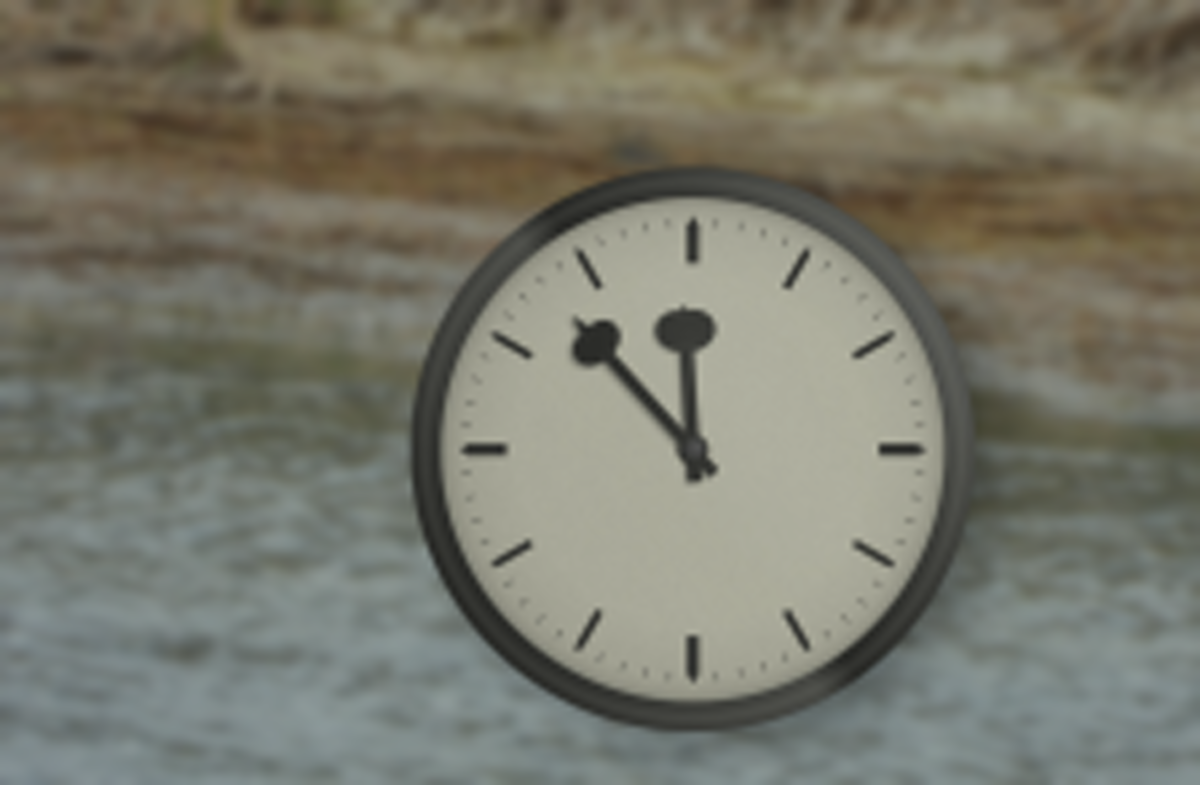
11:53
